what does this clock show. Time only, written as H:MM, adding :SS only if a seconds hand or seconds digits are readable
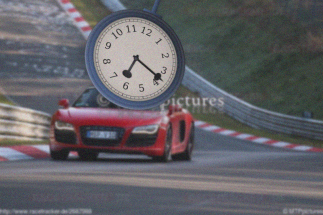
6:18
